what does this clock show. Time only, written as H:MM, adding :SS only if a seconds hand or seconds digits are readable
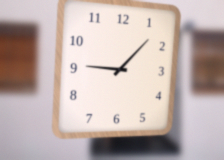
9:07
